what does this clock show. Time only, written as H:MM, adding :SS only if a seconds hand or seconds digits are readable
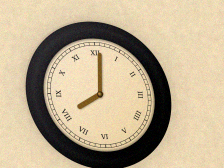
8:01
